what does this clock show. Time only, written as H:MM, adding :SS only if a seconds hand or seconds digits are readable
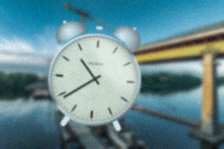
10:39
